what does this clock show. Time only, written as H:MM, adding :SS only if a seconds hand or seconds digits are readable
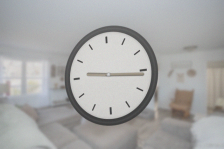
9:16
